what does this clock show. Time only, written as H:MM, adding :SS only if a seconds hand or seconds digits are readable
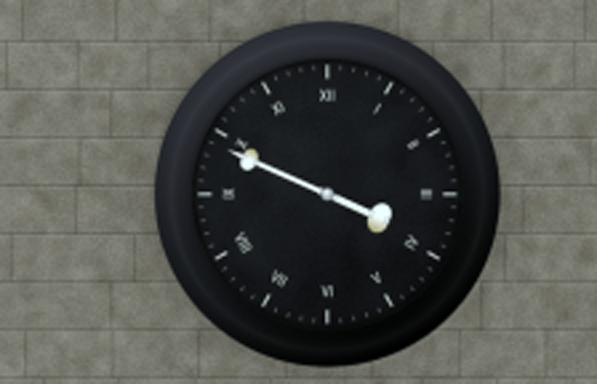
3:49
